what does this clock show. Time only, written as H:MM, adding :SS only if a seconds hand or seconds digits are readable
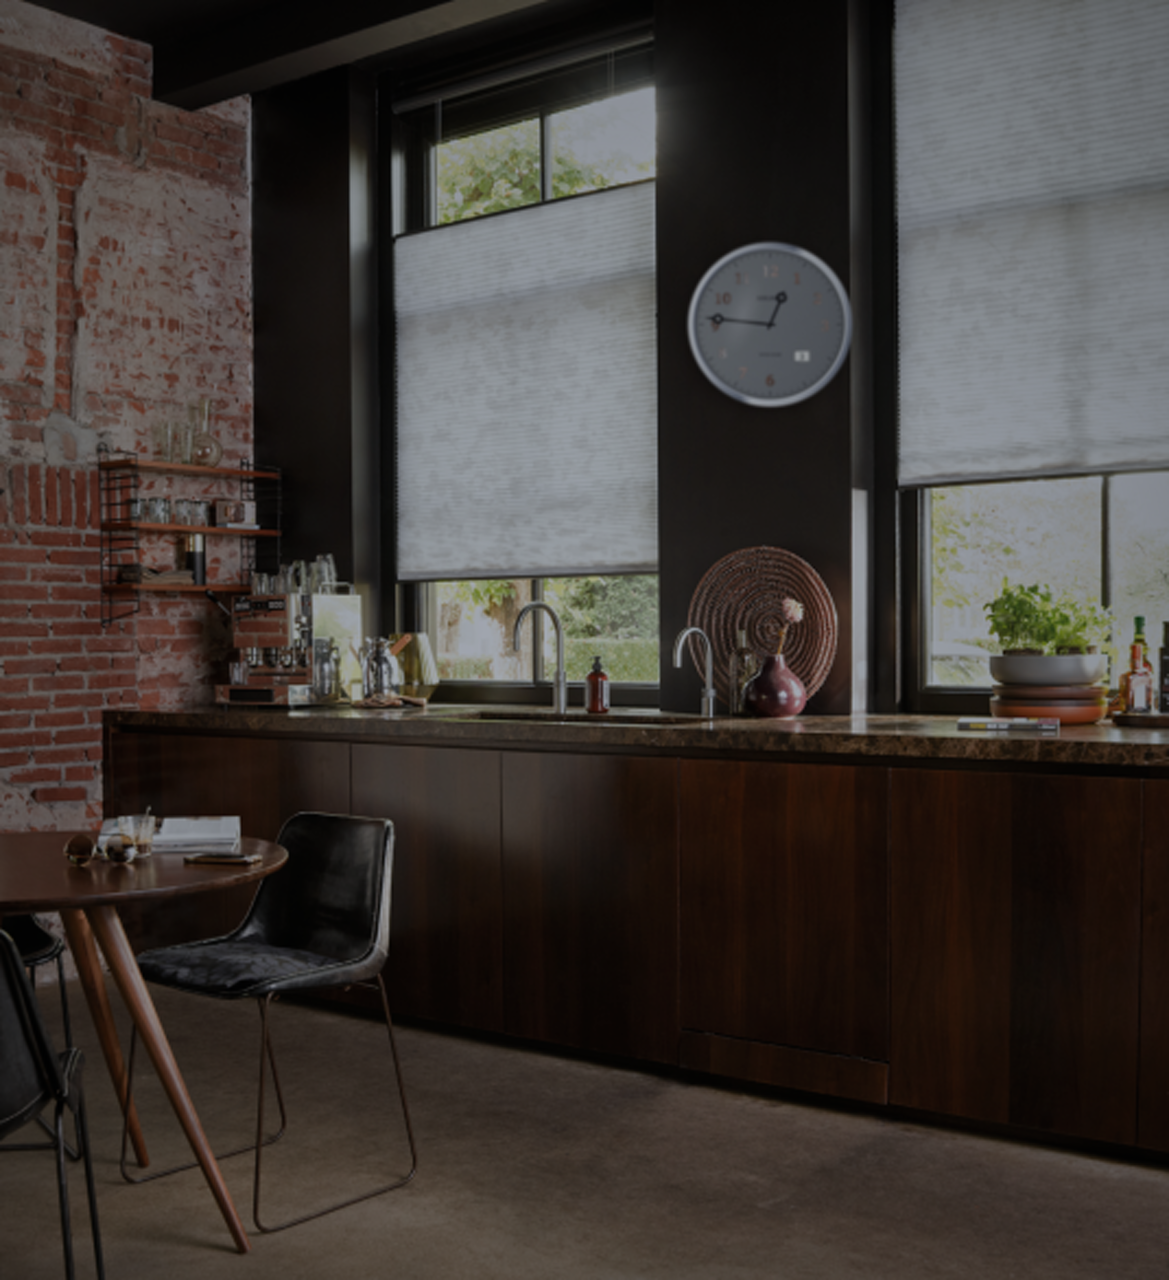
12:46
